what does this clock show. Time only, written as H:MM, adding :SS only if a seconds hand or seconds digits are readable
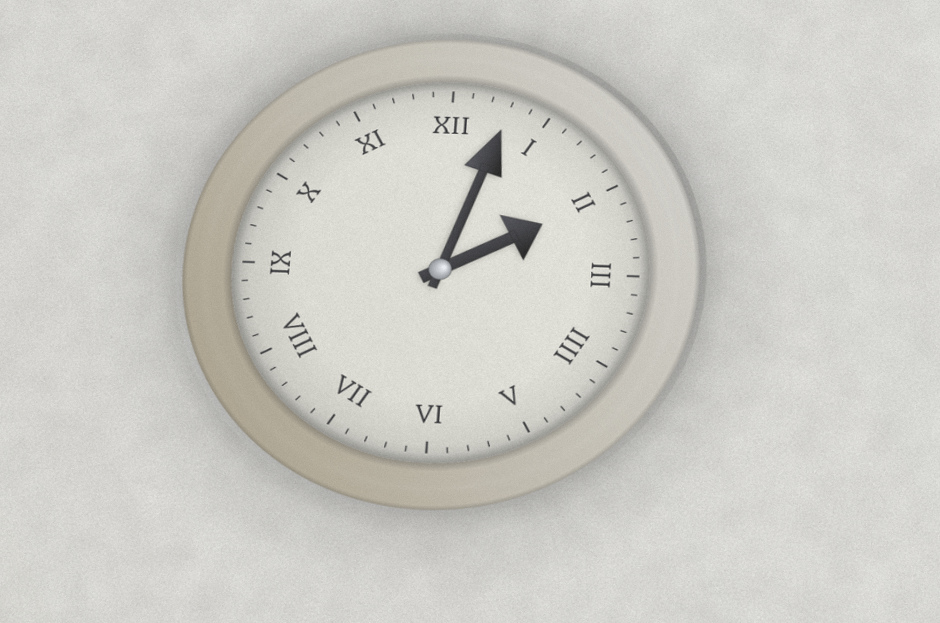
2:03
